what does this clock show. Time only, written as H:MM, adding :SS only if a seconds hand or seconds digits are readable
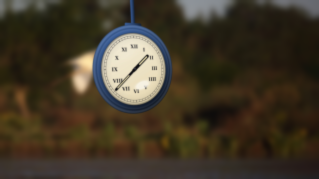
1:38
